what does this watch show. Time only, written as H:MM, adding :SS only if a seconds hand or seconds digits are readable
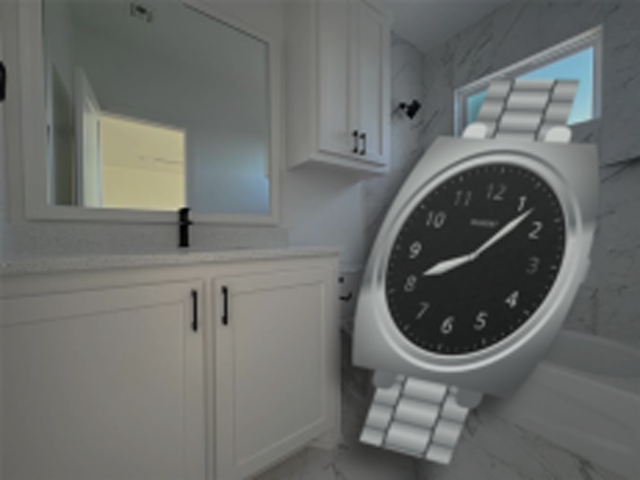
8:07
